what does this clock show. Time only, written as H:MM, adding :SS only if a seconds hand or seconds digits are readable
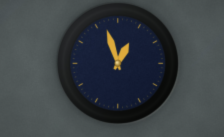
12:57
